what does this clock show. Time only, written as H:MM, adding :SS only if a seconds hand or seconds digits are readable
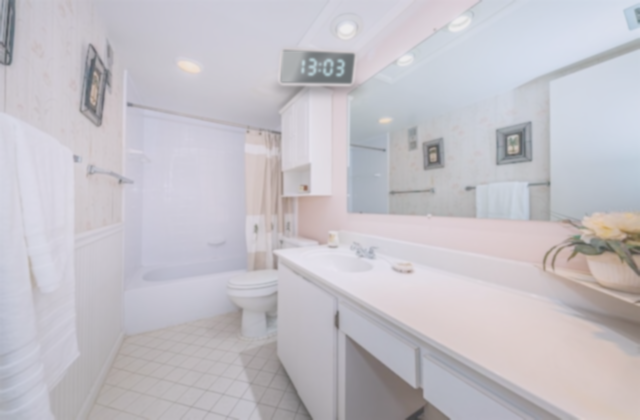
13:03
